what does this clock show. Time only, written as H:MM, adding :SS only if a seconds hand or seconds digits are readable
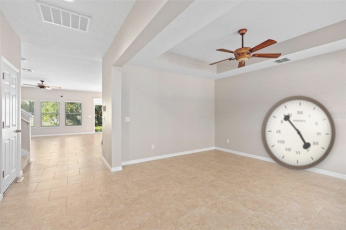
4:53
